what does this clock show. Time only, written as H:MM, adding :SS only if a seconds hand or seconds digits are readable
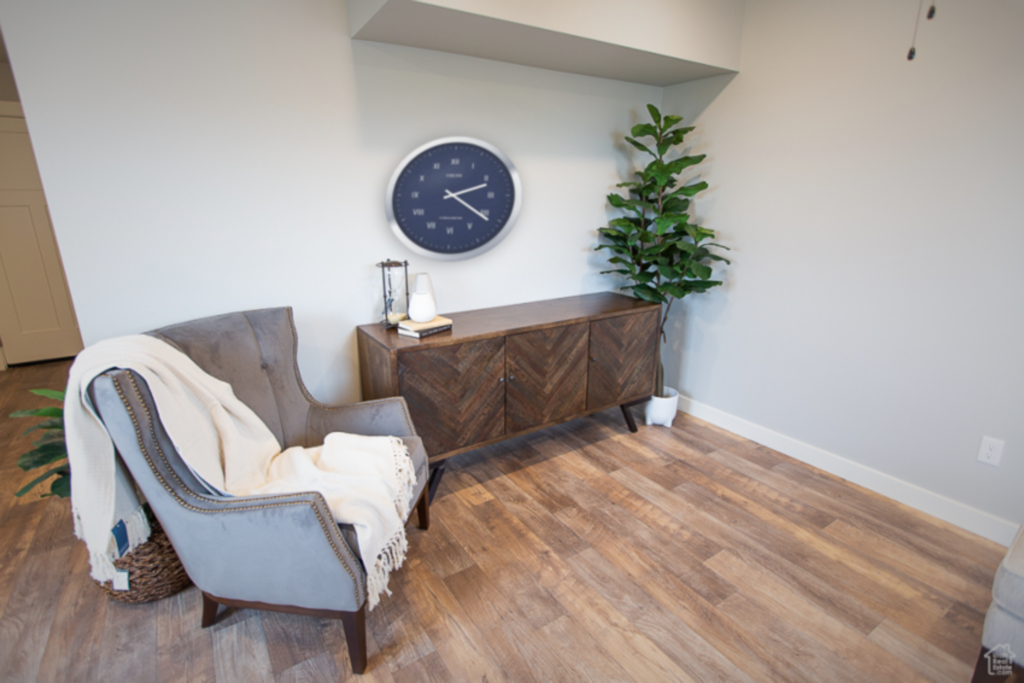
2:21
